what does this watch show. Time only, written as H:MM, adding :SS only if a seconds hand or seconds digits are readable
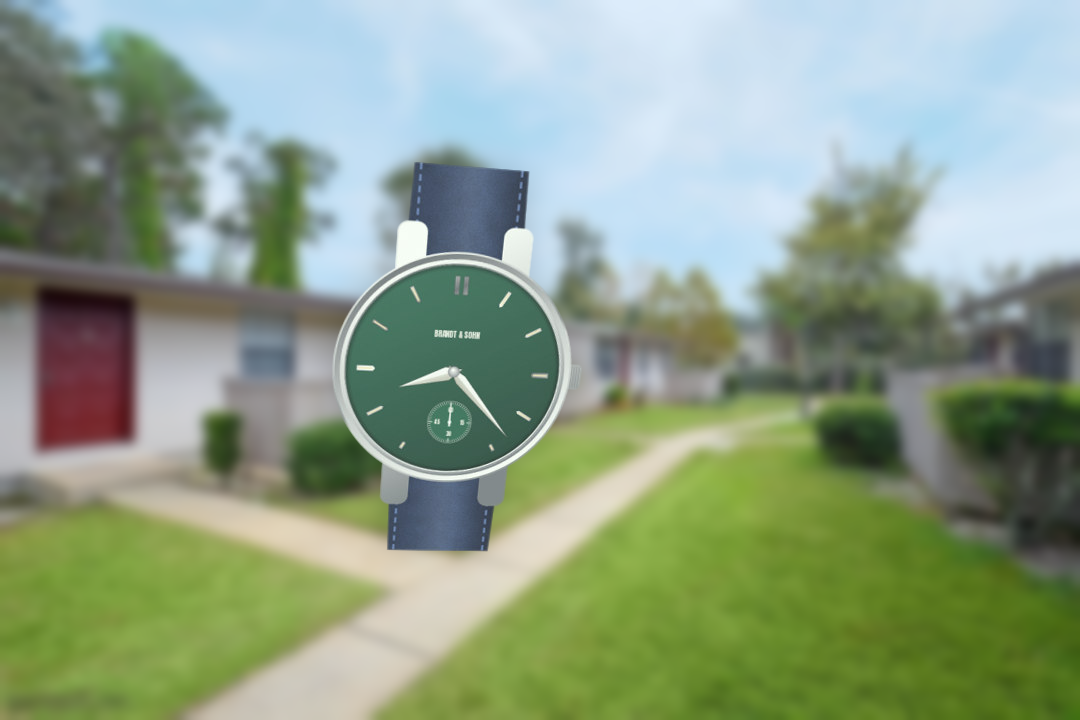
8:23
